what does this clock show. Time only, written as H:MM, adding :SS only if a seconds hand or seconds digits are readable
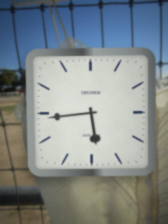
5:44
